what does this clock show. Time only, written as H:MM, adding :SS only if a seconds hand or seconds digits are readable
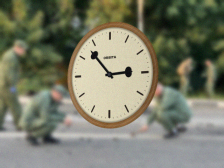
2:53
